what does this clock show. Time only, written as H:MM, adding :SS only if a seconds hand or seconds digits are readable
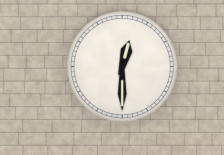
12:30
